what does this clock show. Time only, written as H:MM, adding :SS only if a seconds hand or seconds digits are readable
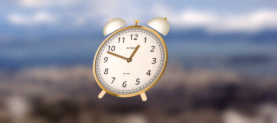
12:48
